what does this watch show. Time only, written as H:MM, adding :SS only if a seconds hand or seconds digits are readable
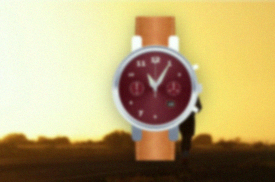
11:05
